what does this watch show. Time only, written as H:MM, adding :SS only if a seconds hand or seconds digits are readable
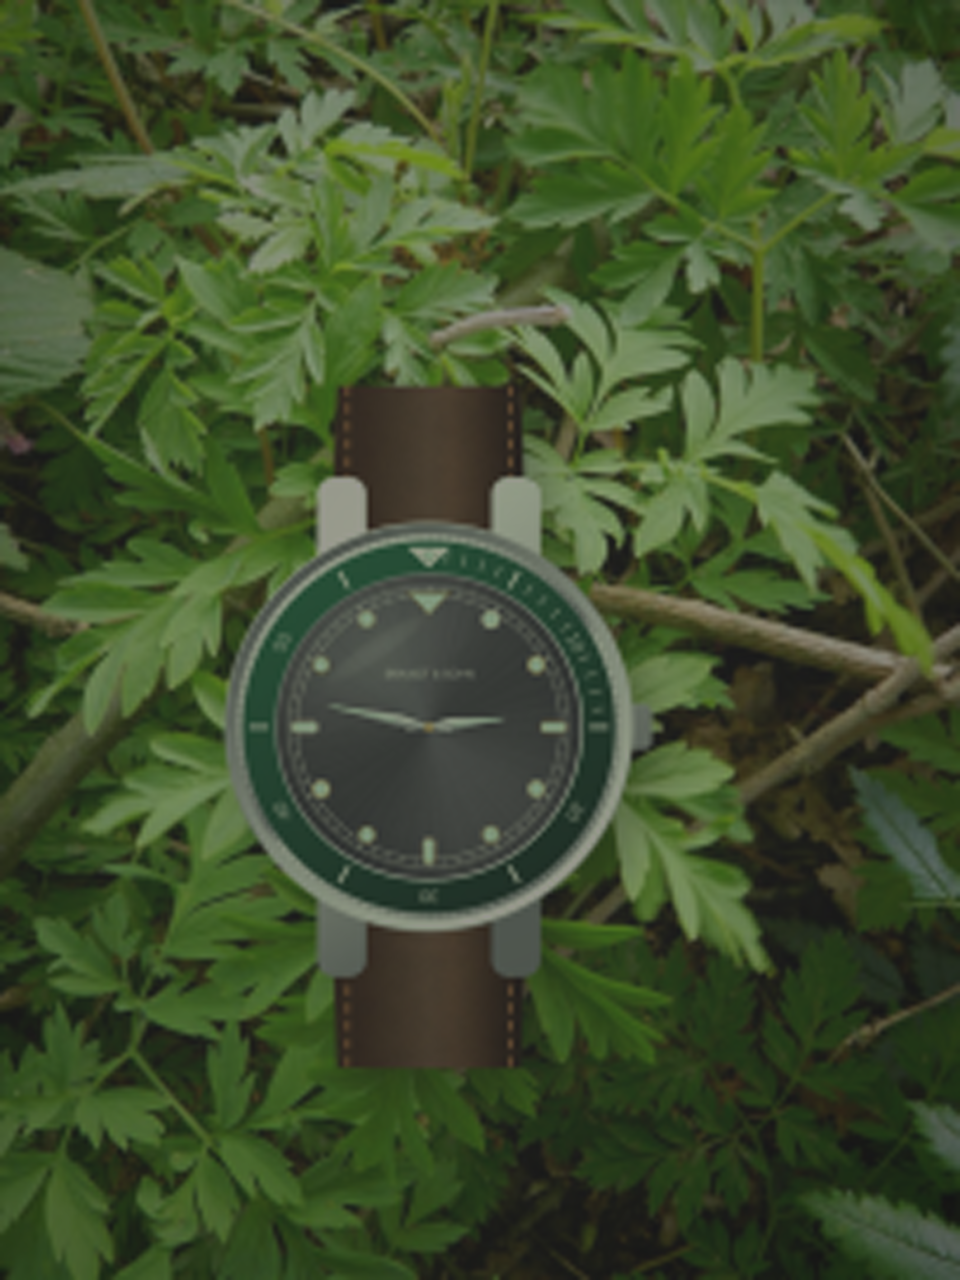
2:47
